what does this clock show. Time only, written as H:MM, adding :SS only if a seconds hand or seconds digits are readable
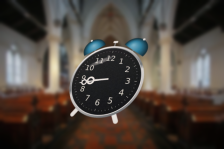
8:43
